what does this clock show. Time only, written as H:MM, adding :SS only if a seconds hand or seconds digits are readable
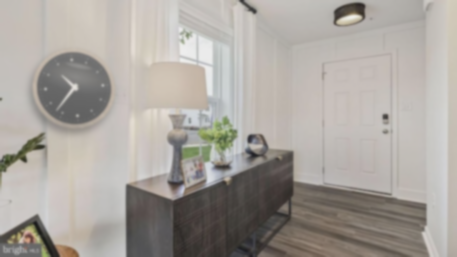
10:37
